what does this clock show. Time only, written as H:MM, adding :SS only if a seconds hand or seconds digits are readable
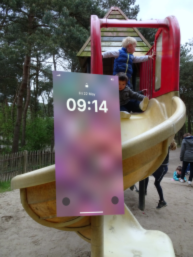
9:14
